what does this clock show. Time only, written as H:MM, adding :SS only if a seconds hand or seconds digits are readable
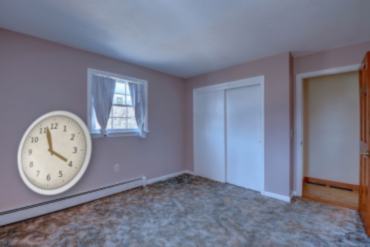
3:57
